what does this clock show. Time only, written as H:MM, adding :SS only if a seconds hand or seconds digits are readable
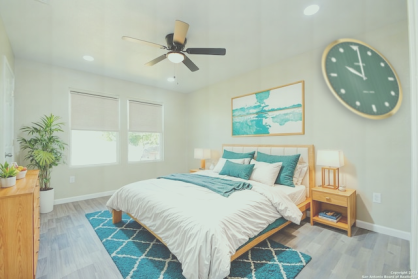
10:01
